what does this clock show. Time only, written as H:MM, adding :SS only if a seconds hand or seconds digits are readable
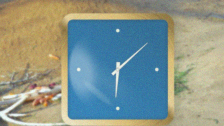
6:08
